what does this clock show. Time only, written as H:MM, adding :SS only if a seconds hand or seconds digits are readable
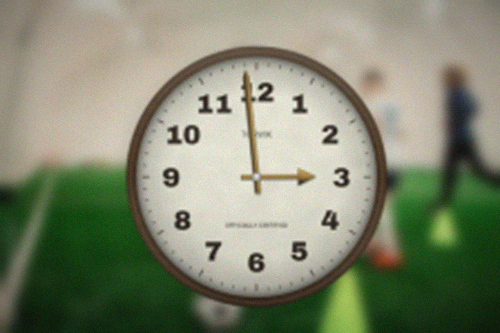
2:59
